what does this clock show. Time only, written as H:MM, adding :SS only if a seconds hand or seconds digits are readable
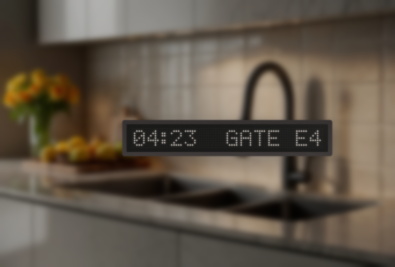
4:23
